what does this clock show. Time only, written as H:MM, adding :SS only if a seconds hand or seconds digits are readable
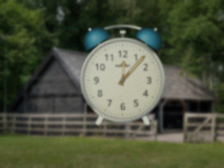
12:07
